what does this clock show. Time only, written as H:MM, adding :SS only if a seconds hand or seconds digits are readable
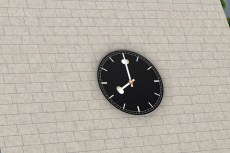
8:00
